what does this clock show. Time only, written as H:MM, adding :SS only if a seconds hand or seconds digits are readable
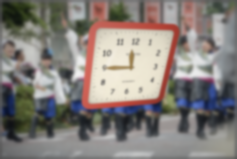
11:45
